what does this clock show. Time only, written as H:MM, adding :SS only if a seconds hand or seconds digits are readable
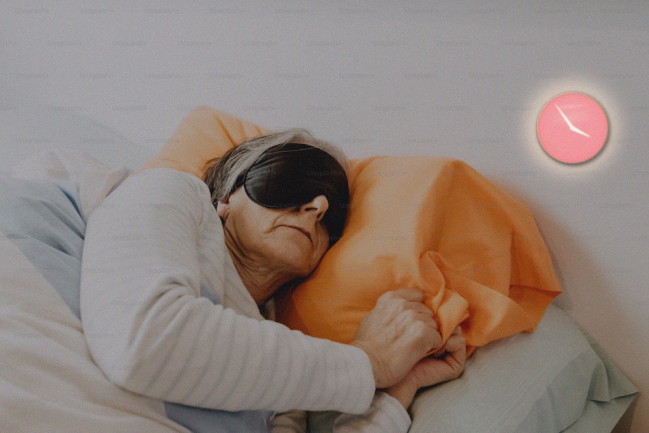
3:54
